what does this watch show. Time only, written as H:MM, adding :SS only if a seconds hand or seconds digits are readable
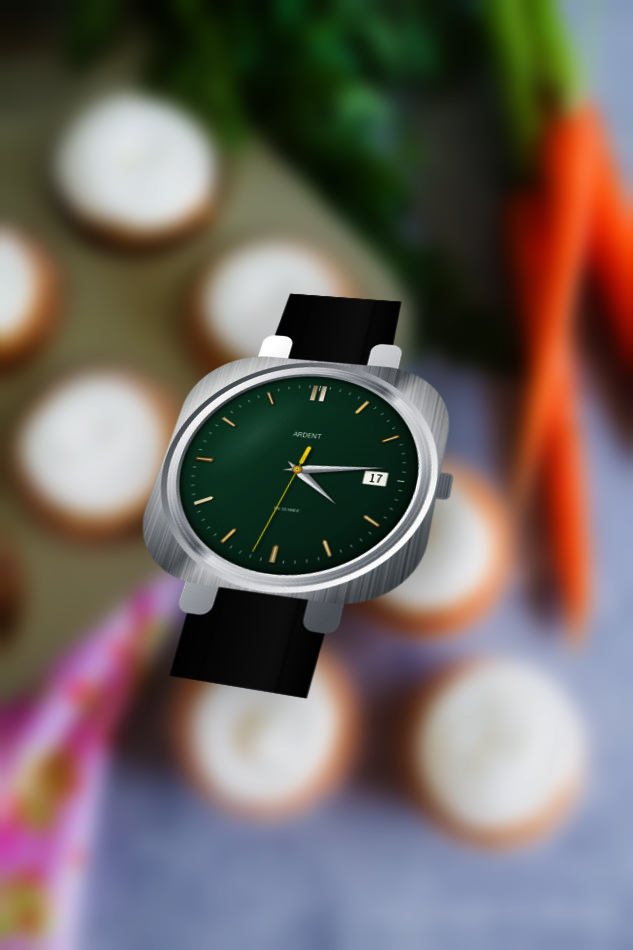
4:13:32
